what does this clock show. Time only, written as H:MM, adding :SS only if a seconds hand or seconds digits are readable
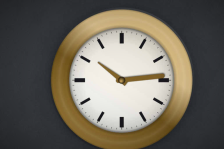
10:14
